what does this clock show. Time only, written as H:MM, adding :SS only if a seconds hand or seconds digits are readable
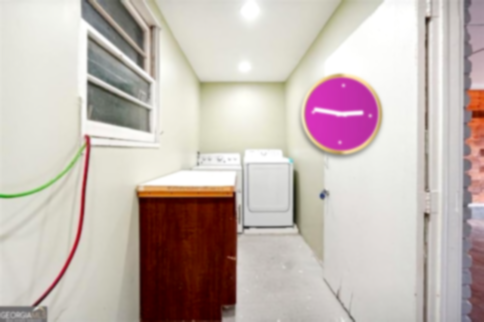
2:46
